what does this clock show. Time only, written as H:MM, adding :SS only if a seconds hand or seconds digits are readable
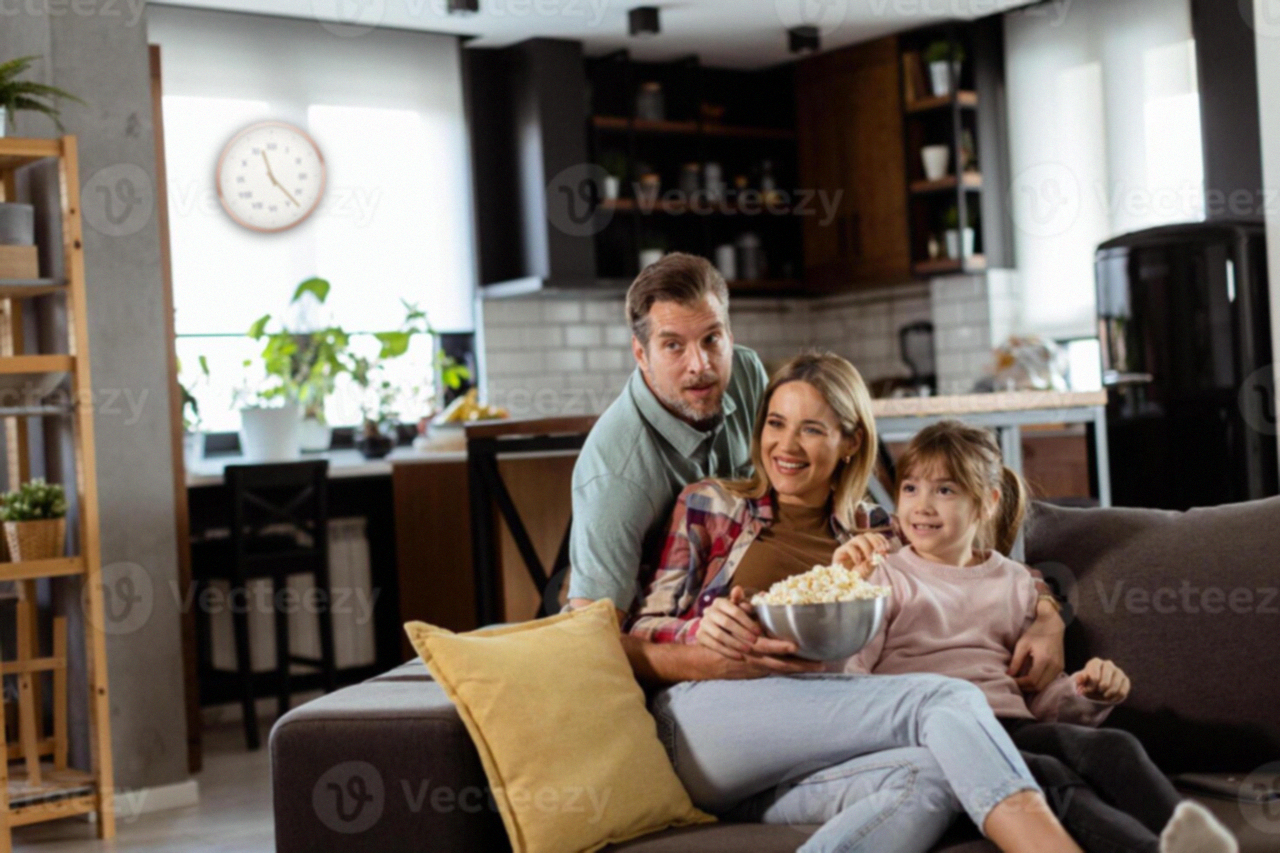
11:23
